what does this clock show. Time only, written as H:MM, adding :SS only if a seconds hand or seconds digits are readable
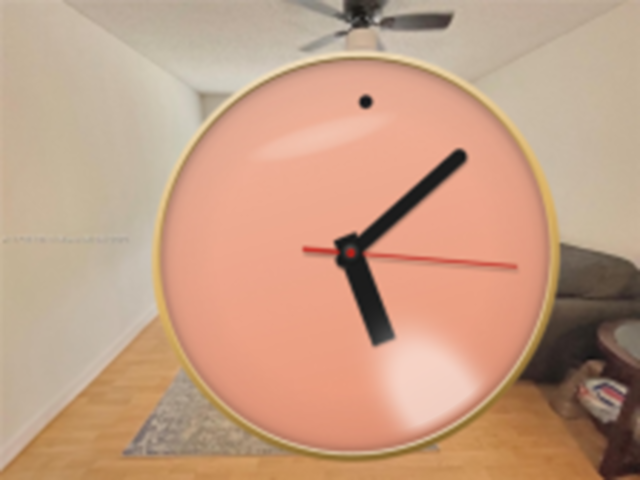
5:07:15
